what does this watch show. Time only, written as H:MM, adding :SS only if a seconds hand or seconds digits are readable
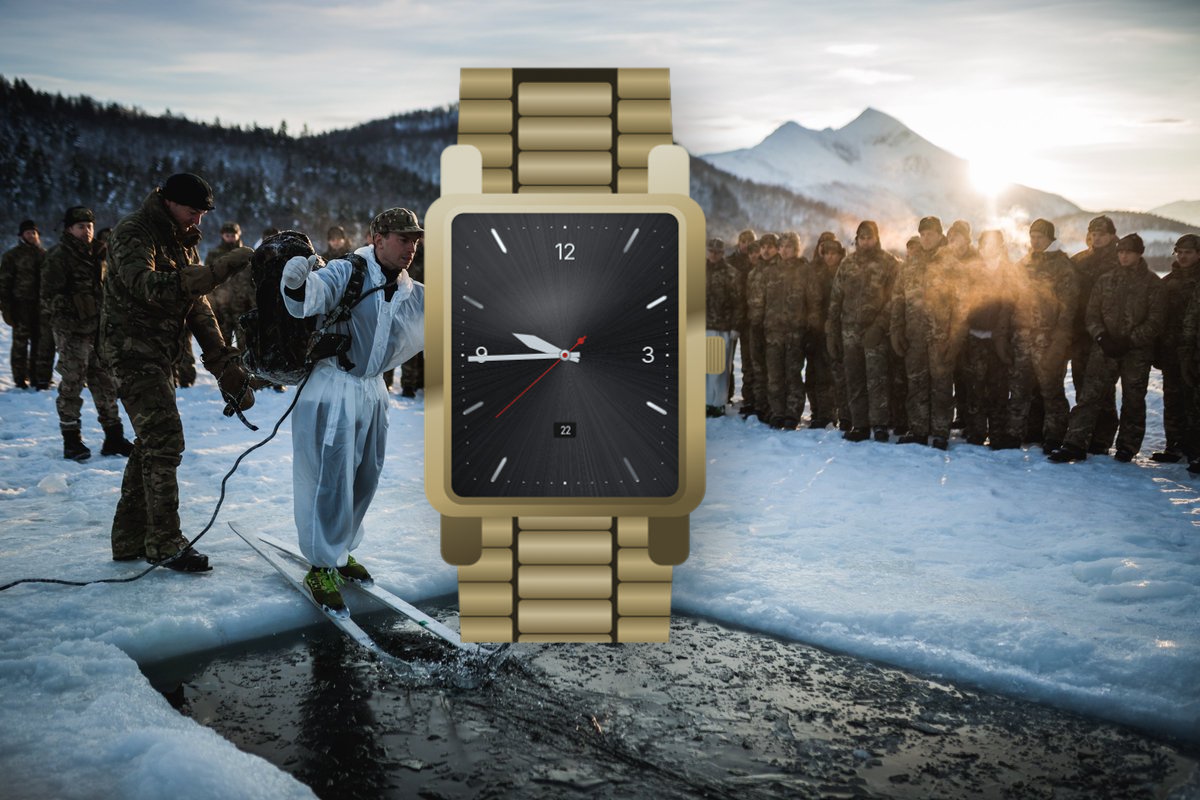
9:44:38
